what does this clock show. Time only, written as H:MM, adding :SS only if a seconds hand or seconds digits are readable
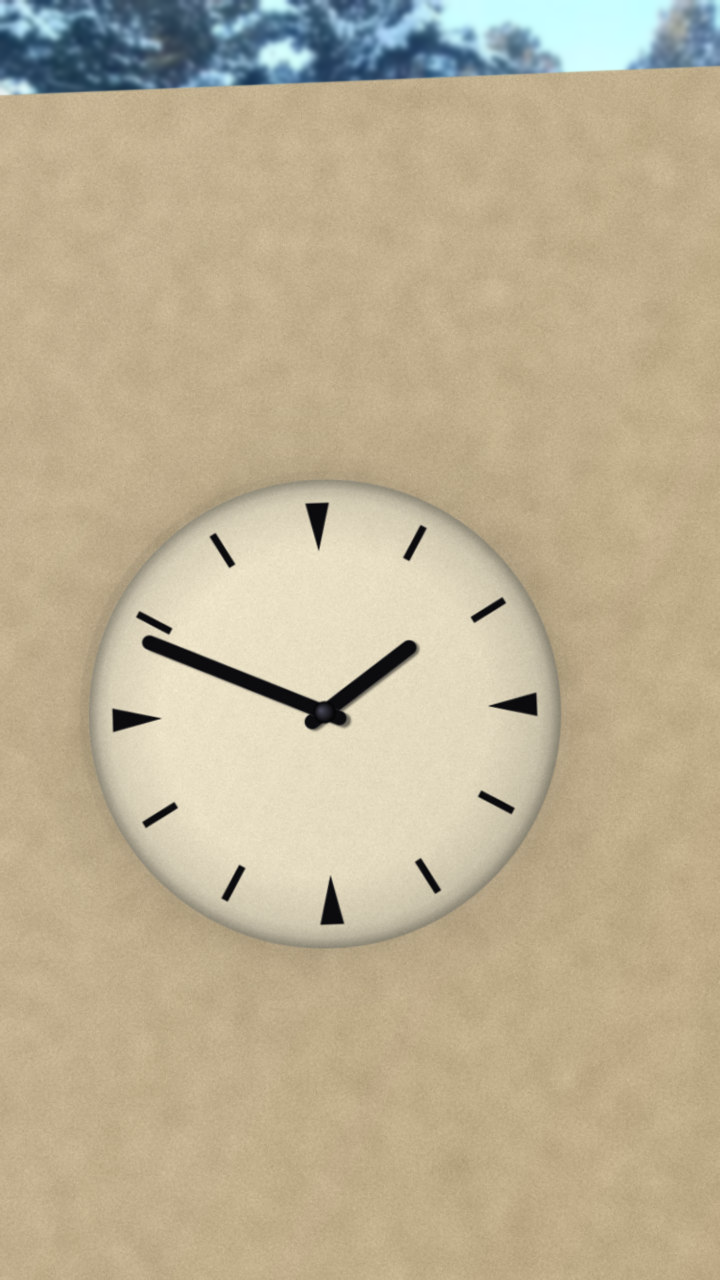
1:49
